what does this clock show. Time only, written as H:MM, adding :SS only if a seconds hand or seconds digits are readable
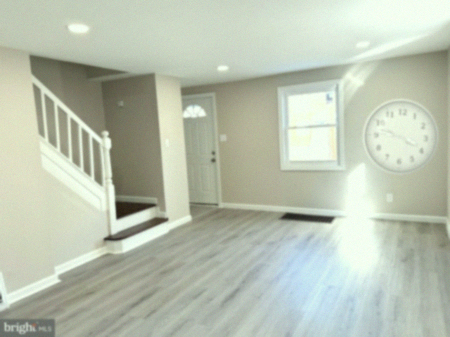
3:47
